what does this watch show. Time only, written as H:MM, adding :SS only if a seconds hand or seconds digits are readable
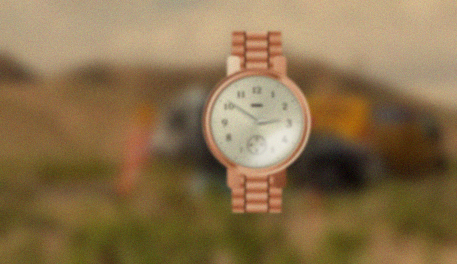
2:51
